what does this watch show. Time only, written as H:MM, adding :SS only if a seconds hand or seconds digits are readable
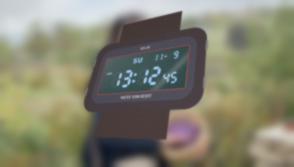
13:12:45
